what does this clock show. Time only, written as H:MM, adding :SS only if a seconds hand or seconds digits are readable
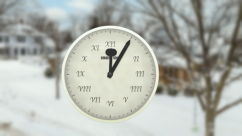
12:05
